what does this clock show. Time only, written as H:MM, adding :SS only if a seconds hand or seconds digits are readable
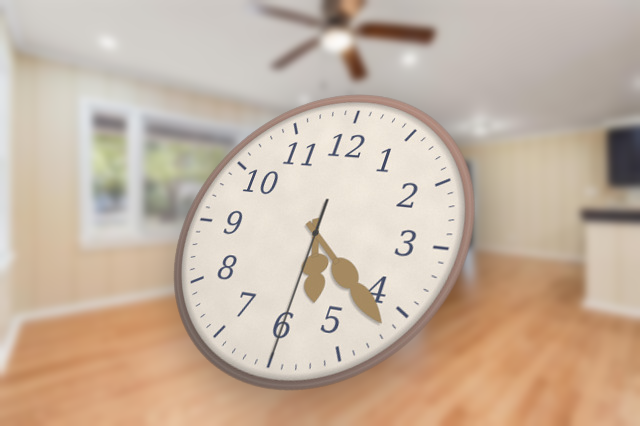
5:21:30
